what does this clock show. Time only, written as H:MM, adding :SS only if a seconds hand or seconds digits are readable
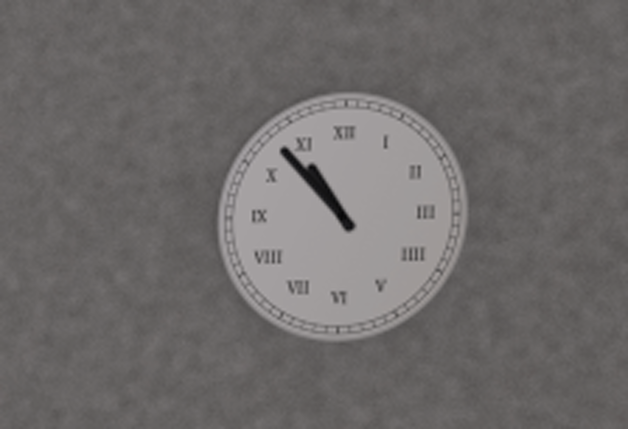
10:53
